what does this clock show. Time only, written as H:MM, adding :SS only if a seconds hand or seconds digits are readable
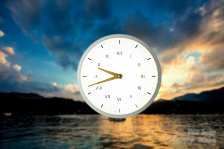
9:42
